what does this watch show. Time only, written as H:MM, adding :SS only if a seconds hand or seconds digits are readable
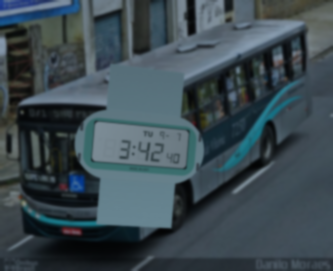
3:42
